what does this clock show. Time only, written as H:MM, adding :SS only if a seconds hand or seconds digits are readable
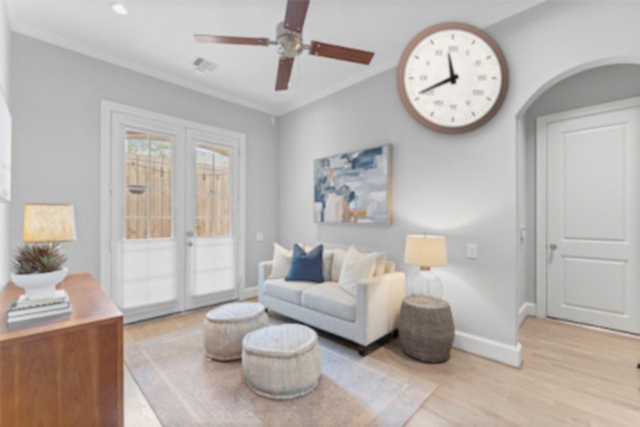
11:41
